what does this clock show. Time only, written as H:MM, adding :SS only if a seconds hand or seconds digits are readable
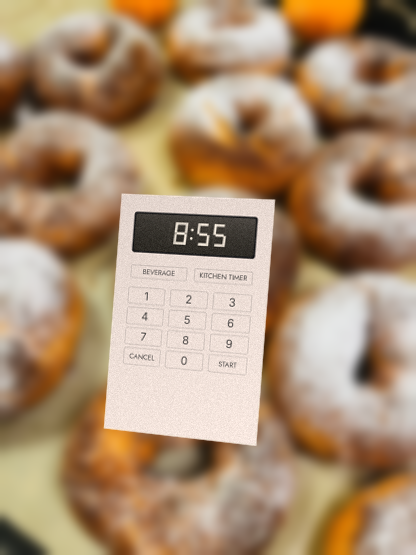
8:55
